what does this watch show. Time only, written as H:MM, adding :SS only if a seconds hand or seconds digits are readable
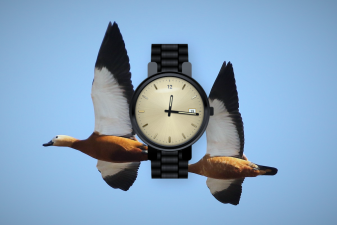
12:16
